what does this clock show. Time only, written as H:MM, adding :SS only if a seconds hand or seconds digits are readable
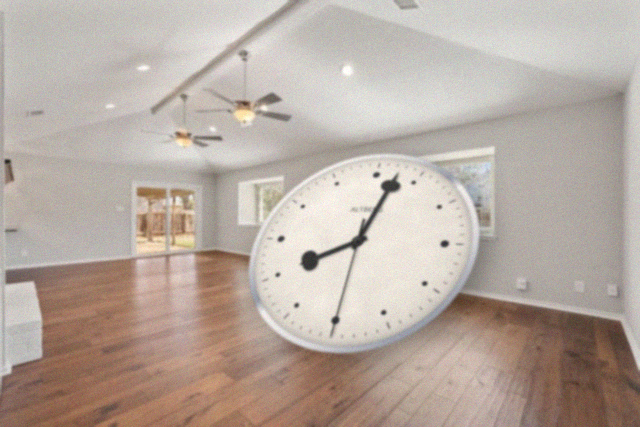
8:02:30
